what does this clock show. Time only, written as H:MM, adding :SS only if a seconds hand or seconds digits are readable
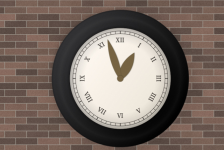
12:57
